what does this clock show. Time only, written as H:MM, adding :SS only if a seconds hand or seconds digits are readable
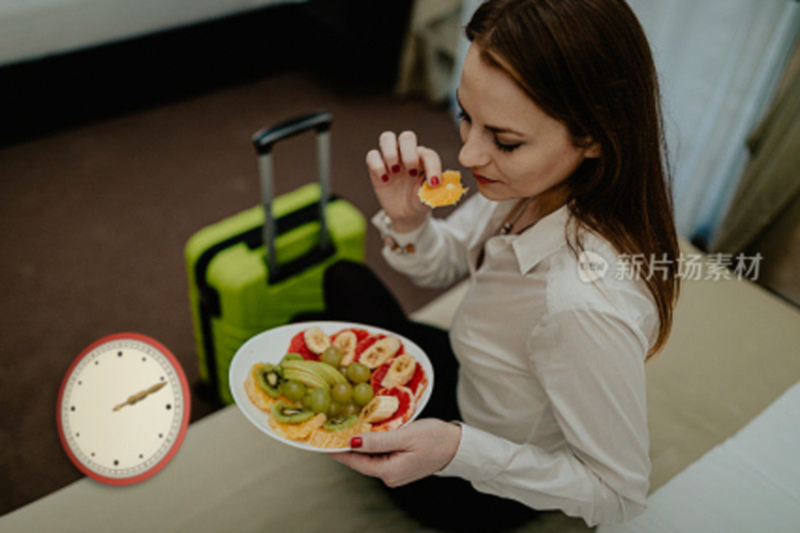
2:11
